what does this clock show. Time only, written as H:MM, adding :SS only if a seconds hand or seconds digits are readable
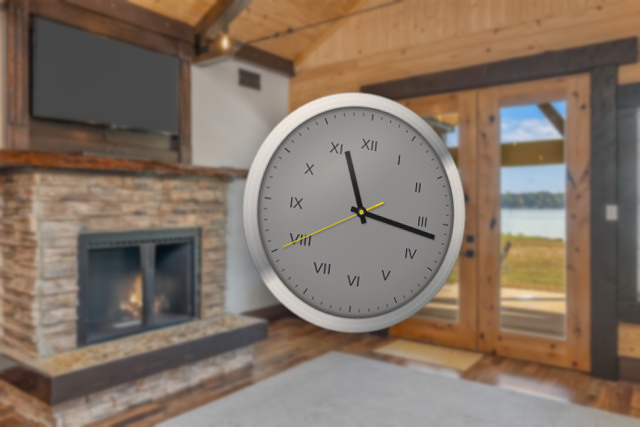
11:16:40
